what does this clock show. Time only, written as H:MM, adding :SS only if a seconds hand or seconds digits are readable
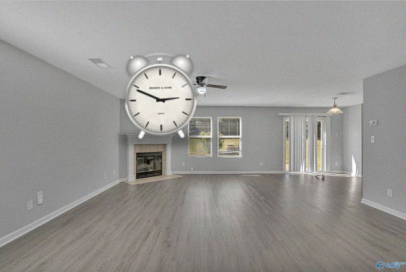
2:49
